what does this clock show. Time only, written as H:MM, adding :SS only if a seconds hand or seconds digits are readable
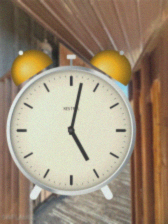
5:02
